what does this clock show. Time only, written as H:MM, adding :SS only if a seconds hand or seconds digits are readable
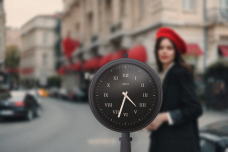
4:33
